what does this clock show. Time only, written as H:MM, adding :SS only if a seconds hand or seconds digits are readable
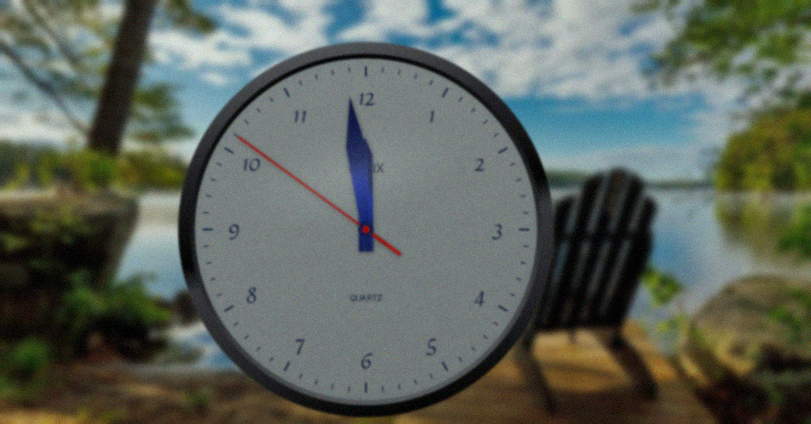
11:58:51
